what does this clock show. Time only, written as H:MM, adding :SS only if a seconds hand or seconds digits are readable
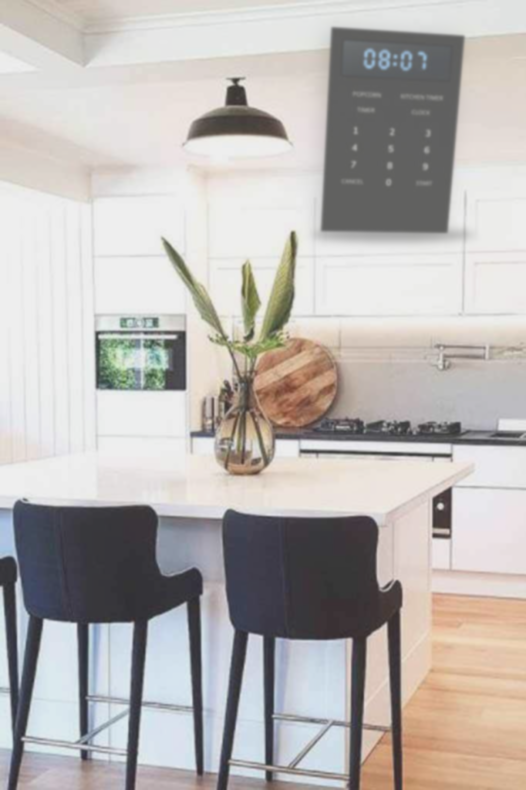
8:07
